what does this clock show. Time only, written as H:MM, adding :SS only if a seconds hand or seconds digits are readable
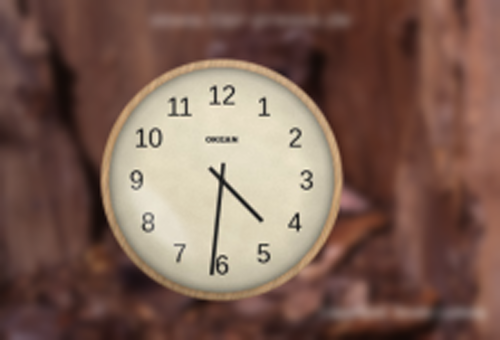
4:31
